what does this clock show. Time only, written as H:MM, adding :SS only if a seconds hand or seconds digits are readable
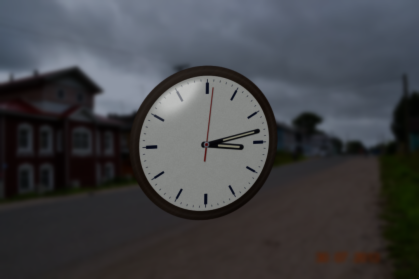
3:13:01
